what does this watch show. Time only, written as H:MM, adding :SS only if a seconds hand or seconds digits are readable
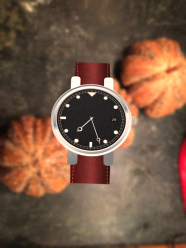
7:27
